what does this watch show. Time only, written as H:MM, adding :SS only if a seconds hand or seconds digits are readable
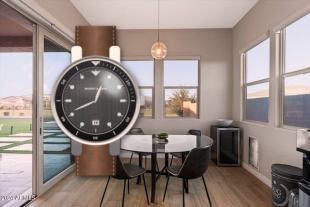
12:41
